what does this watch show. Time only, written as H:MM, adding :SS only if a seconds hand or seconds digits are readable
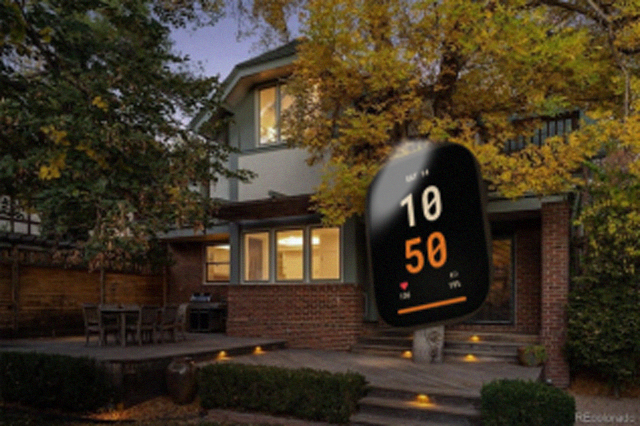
10:50
